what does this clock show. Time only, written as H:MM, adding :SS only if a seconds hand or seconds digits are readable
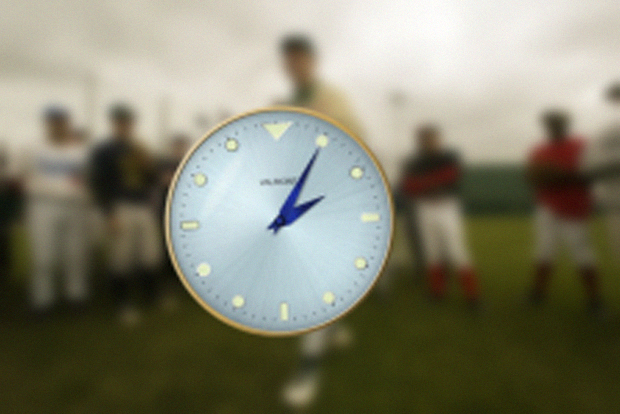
2:05
